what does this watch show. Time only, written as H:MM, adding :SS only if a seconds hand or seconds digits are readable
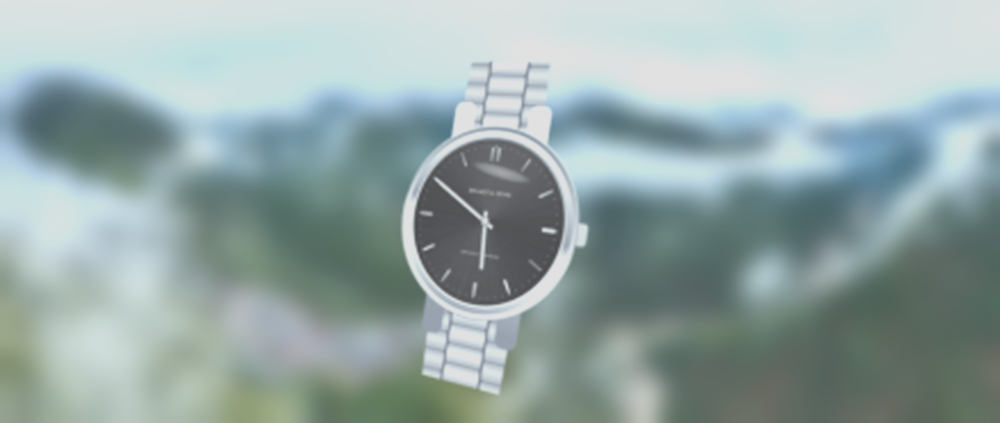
5:50
